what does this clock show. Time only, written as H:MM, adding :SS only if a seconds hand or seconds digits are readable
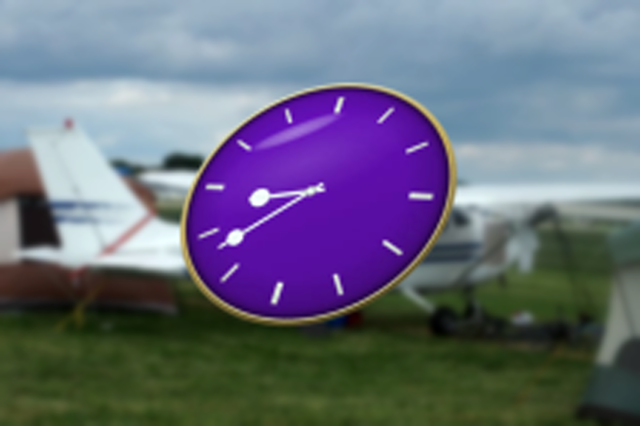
8:38
